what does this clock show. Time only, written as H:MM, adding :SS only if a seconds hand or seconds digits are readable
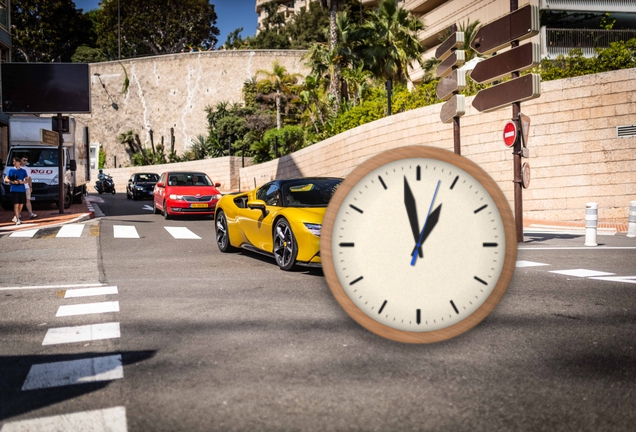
12:58:03
